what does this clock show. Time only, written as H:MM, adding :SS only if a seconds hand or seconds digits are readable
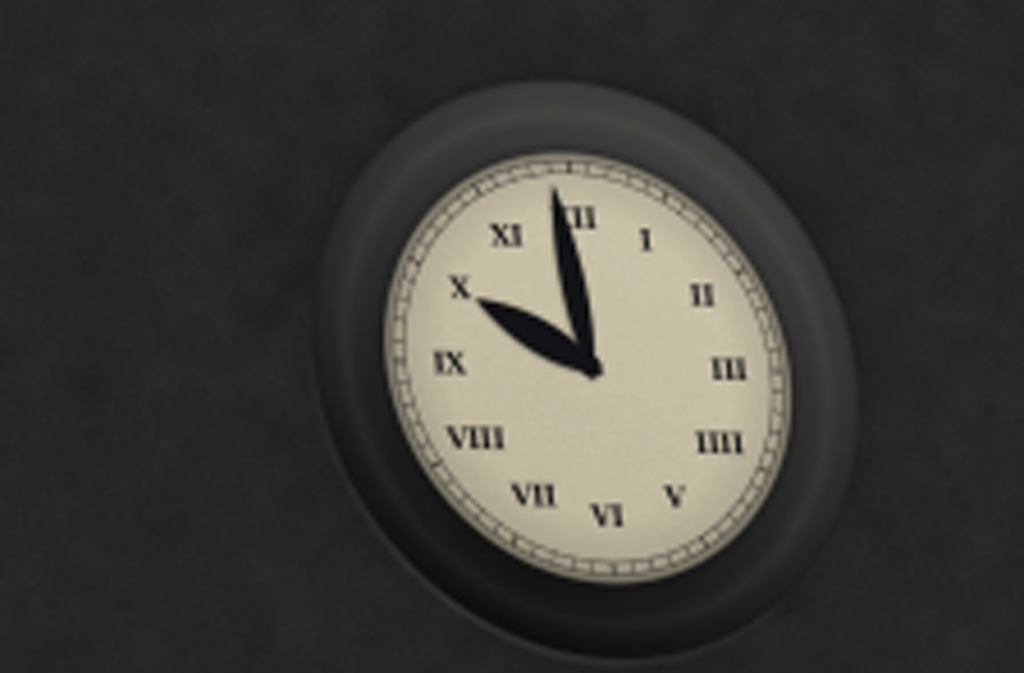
9:59
